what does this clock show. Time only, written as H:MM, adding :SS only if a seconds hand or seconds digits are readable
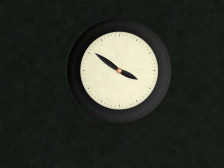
3:51
